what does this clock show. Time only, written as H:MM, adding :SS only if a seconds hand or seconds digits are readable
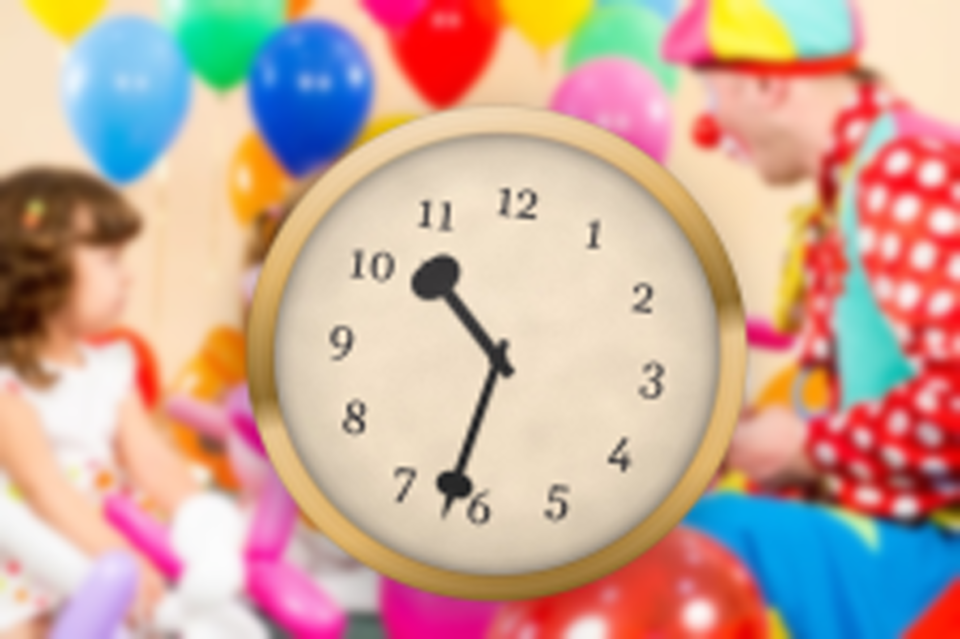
10:32
